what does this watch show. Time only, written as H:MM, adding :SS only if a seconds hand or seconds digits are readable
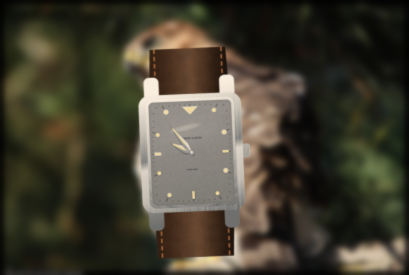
9:54
